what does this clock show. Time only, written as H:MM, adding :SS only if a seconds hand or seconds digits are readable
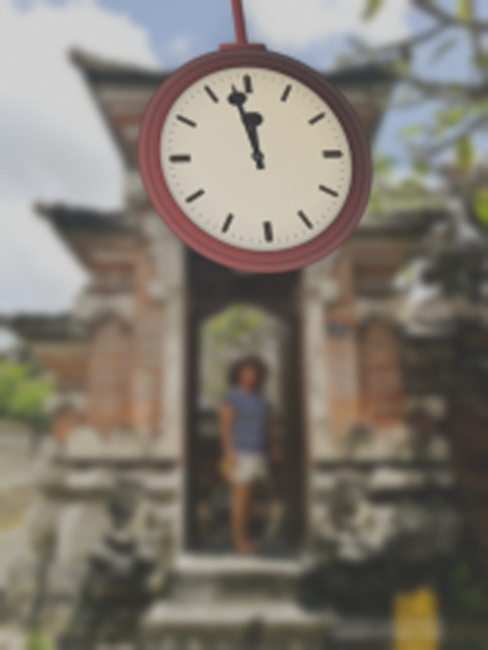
11:58
